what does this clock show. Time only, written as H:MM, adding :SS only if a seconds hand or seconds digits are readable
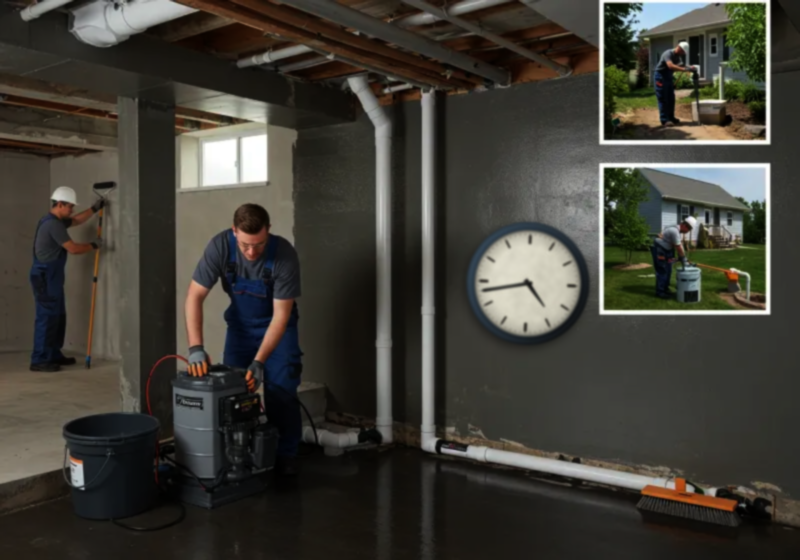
4:43
